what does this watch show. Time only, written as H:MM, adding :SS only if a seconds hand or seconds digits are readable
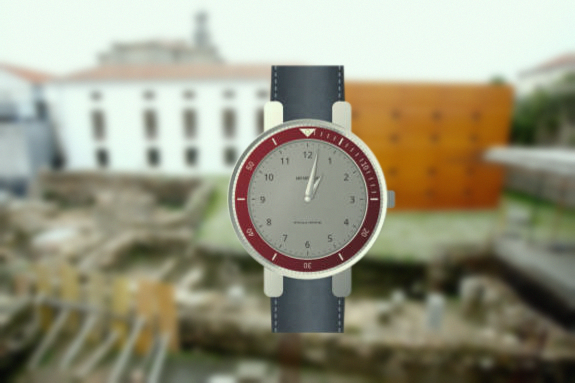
1:02
